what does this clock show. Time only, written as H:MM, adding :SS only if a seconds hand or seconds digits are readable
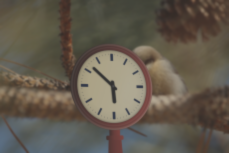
5:52
